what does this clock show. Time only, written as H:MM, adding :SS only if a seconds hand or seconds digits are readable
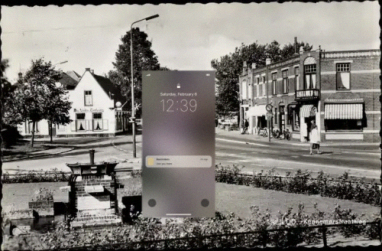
12:39
